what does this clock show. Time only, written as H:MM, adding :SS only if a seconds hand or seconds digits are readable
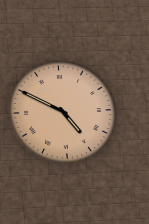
4:50
